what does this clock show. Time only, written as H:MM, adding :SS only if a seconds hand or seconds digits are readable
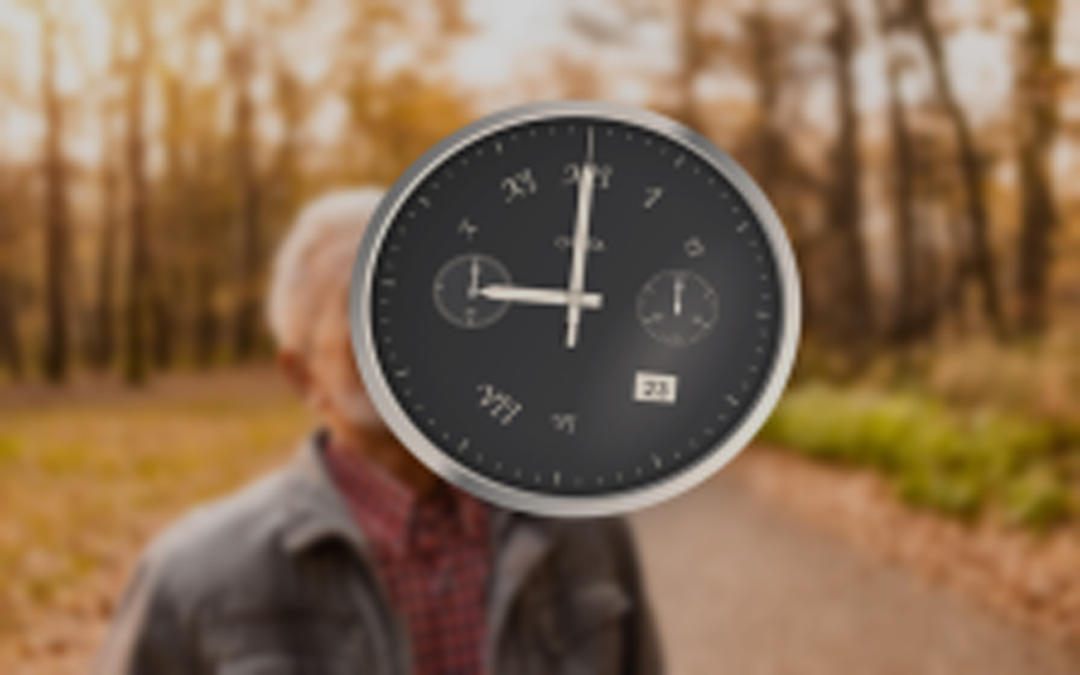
9:00
